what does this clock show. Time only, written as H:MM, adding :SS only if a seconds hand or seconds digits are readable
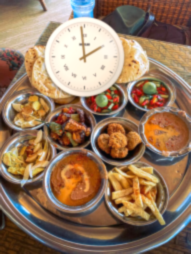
1:59
